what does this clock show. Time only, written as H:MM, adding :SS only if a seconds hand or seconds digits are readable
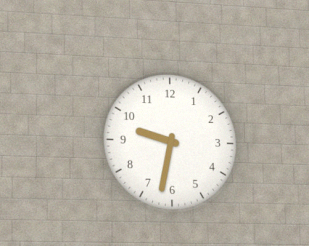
9:32
